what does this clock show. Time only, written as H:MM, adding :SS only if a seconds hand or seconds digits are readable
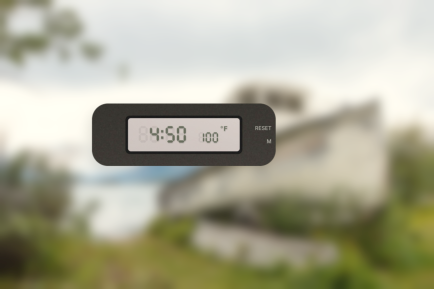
4:50
